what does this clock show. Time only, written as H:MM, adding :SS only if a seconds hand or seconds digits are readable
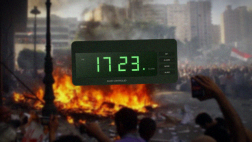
17:23
